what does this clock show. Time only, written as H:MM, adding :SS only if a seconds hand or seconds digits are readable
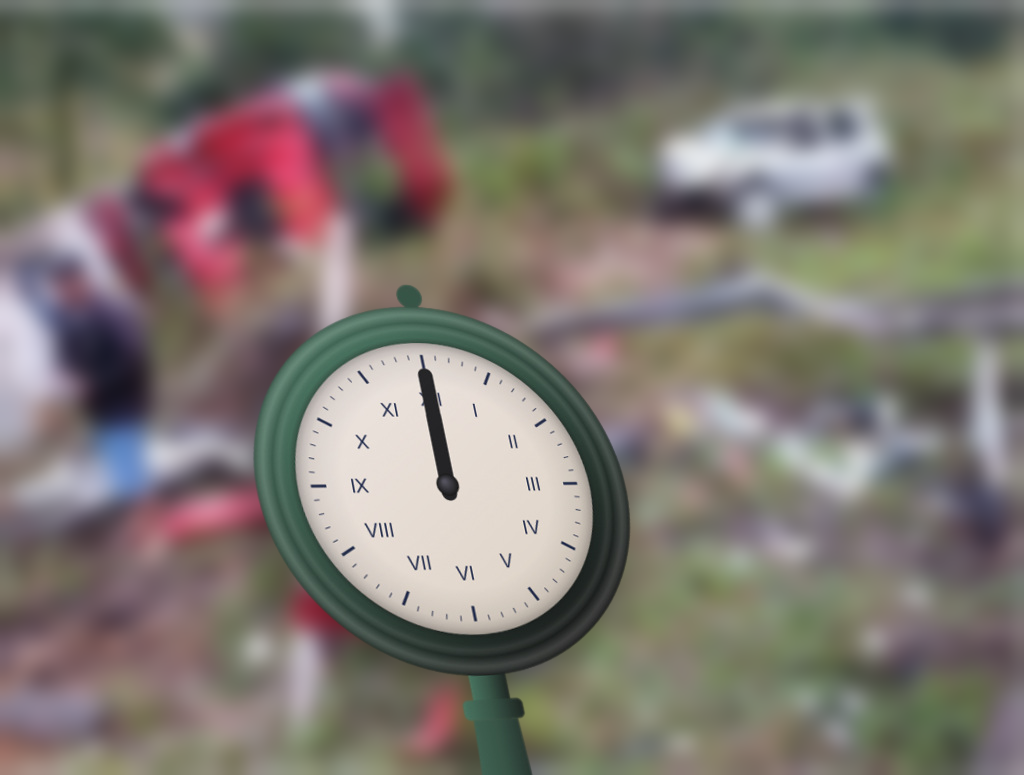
12:00
